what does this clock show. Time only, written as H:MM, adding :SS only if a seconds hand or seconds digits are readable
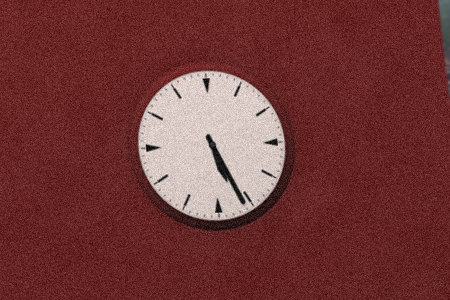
5:26
